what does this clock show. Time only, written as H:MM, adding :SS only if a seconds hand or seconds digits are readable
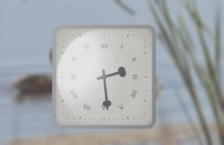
2:29
